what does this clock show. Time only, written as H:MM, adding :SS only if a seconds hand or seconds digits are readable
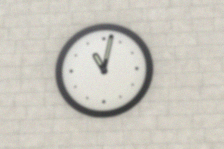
11:02
